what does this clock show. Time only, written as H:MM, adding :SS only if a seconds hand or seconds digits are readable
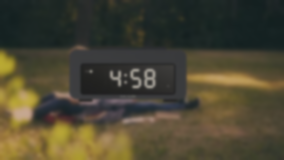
4:58
